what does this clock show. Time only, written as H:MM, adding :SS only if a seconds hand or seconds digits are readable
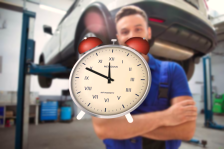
11:49
